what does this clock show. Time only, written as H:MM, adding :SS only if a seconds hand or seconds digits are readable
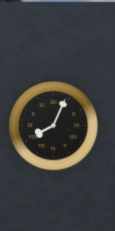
8:04
